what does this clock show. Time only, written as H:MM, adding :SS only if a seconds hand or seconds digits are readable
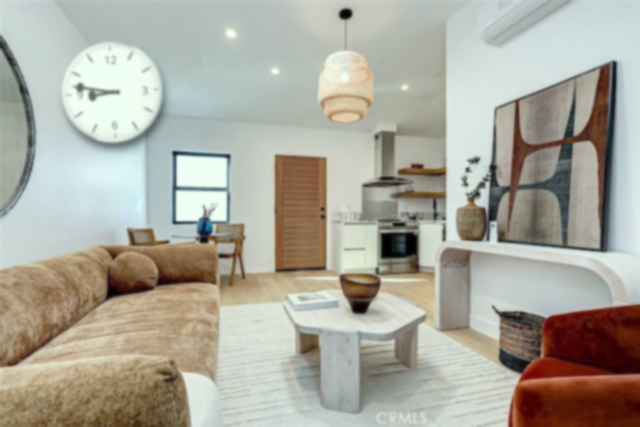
8:47
